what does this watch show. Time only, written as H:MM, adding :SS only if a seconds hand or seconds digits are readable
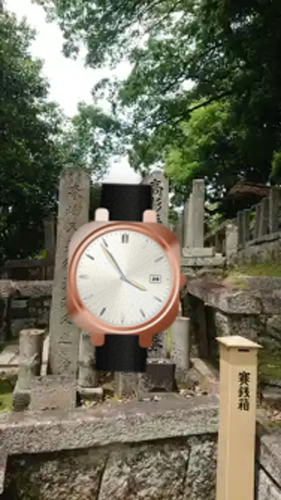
3:54
